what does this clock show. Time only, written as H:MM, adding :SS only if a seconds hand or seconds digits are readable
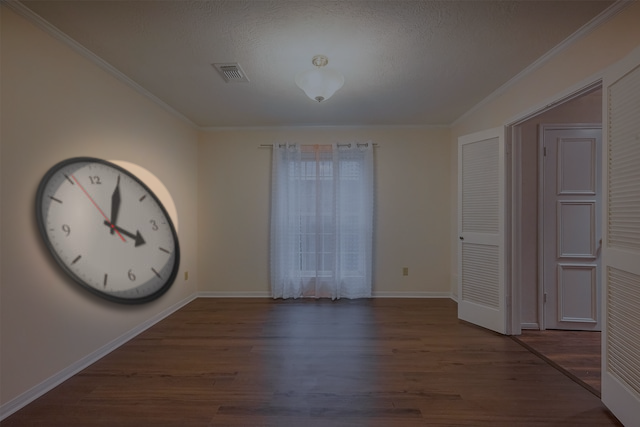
4:04:56
